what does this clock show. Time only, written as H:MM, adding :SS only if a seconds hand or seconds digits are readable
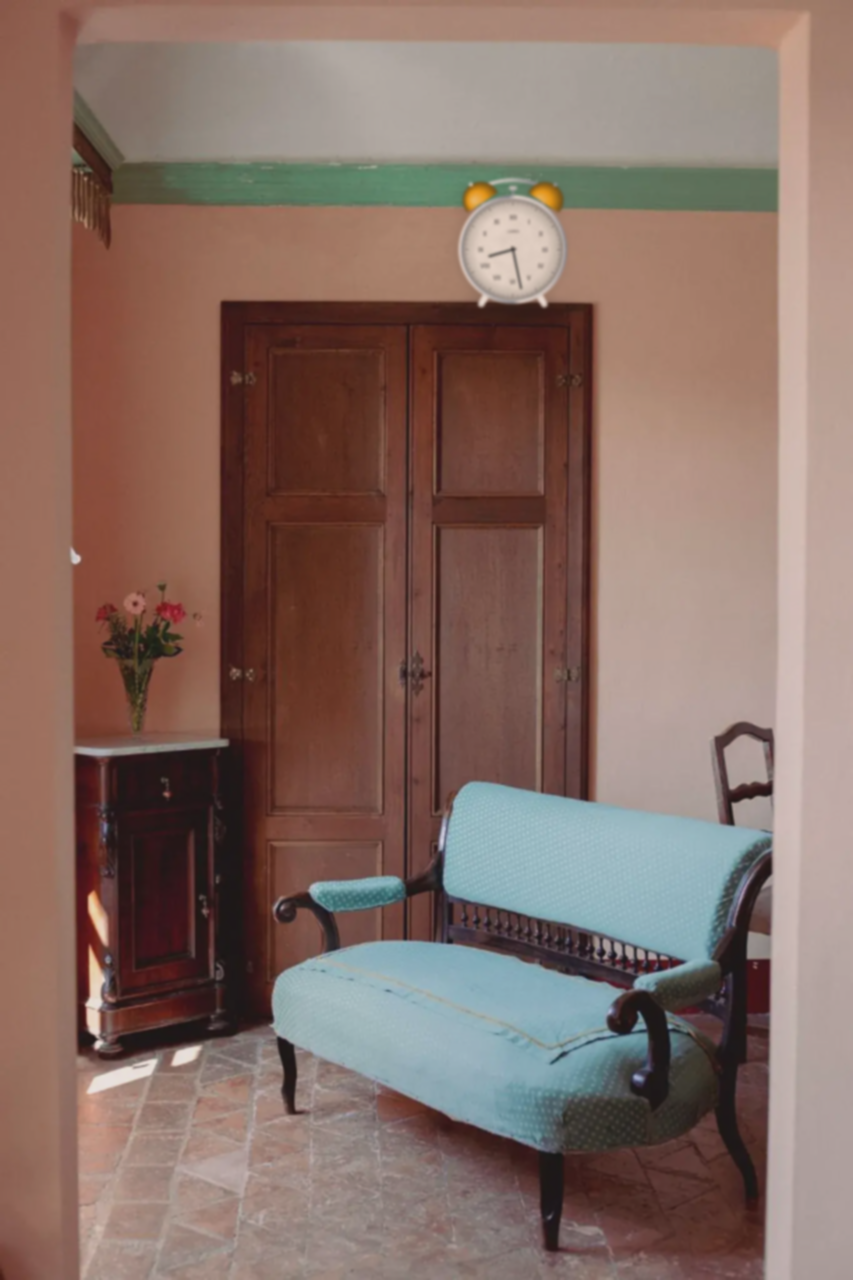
8:28
